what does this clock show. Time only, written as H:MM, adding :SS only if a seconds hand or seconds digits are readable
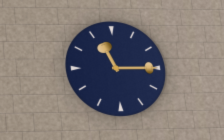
11:15
